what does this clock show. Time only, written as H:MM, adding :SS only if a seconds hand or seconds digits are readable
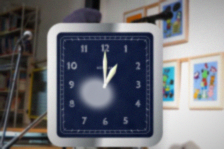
1:00
